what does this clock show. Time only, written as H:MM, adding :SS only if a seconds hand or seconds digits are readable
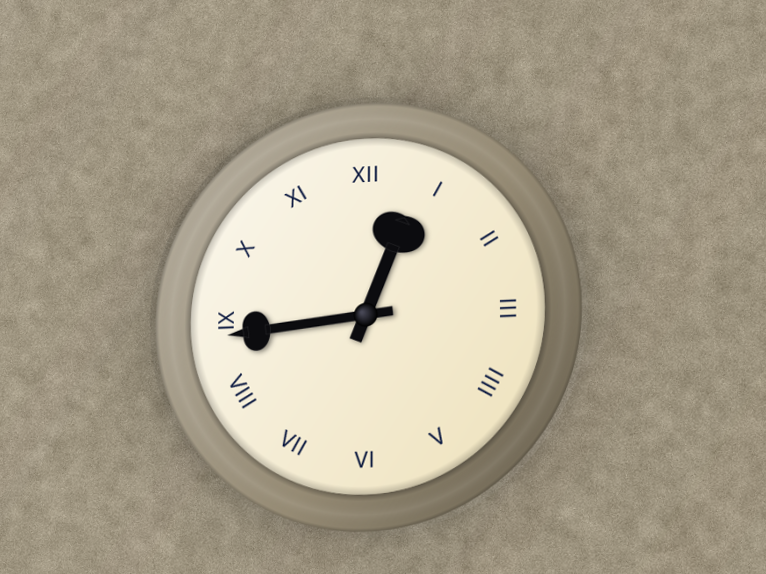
12:44
